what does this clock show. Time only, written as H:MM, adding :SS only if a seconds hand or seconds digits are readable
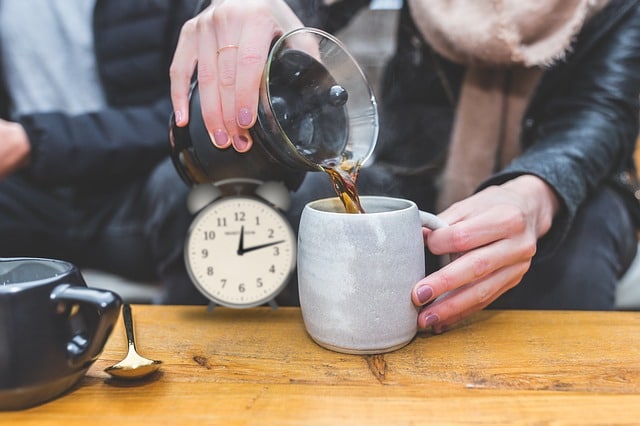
12:13
